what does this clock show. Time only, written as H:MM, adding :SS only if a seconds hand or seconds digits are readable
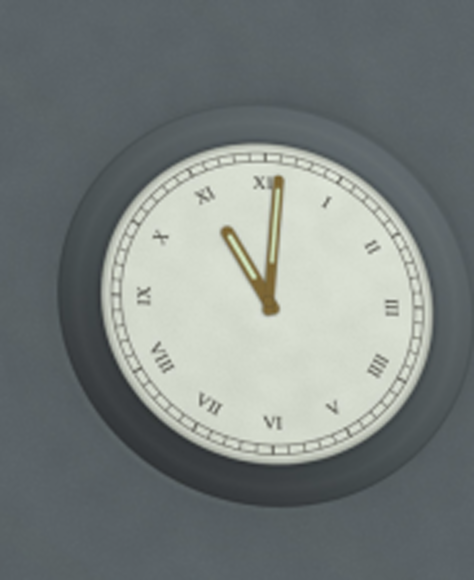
11:01
